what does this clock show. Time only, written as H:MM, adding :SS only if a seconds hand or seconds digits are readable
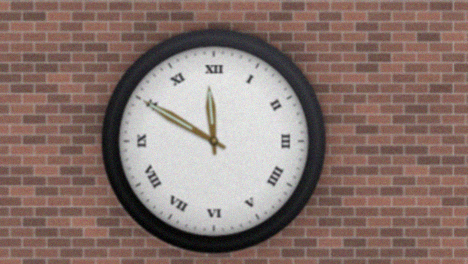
11:50
